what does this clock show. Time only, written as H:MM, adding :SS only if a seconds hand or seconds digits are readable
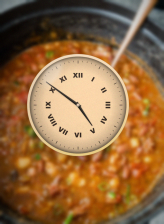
4:51
